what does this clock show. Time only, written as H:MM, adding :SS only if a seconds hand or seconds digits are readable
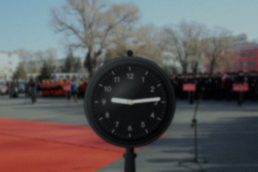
9:14
